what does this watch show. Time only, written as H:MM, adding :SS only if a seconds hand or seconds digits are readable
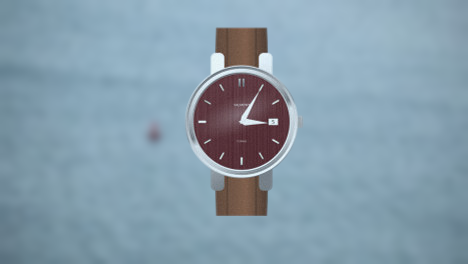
3:05
